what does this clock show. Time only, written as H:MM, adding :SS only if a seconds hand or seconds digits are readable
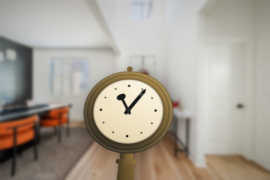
11:06
